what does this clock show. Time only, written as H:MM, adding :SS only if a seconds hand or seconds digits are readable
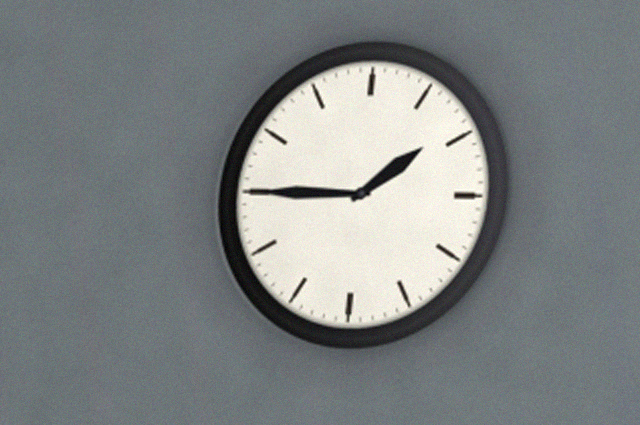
1:45
